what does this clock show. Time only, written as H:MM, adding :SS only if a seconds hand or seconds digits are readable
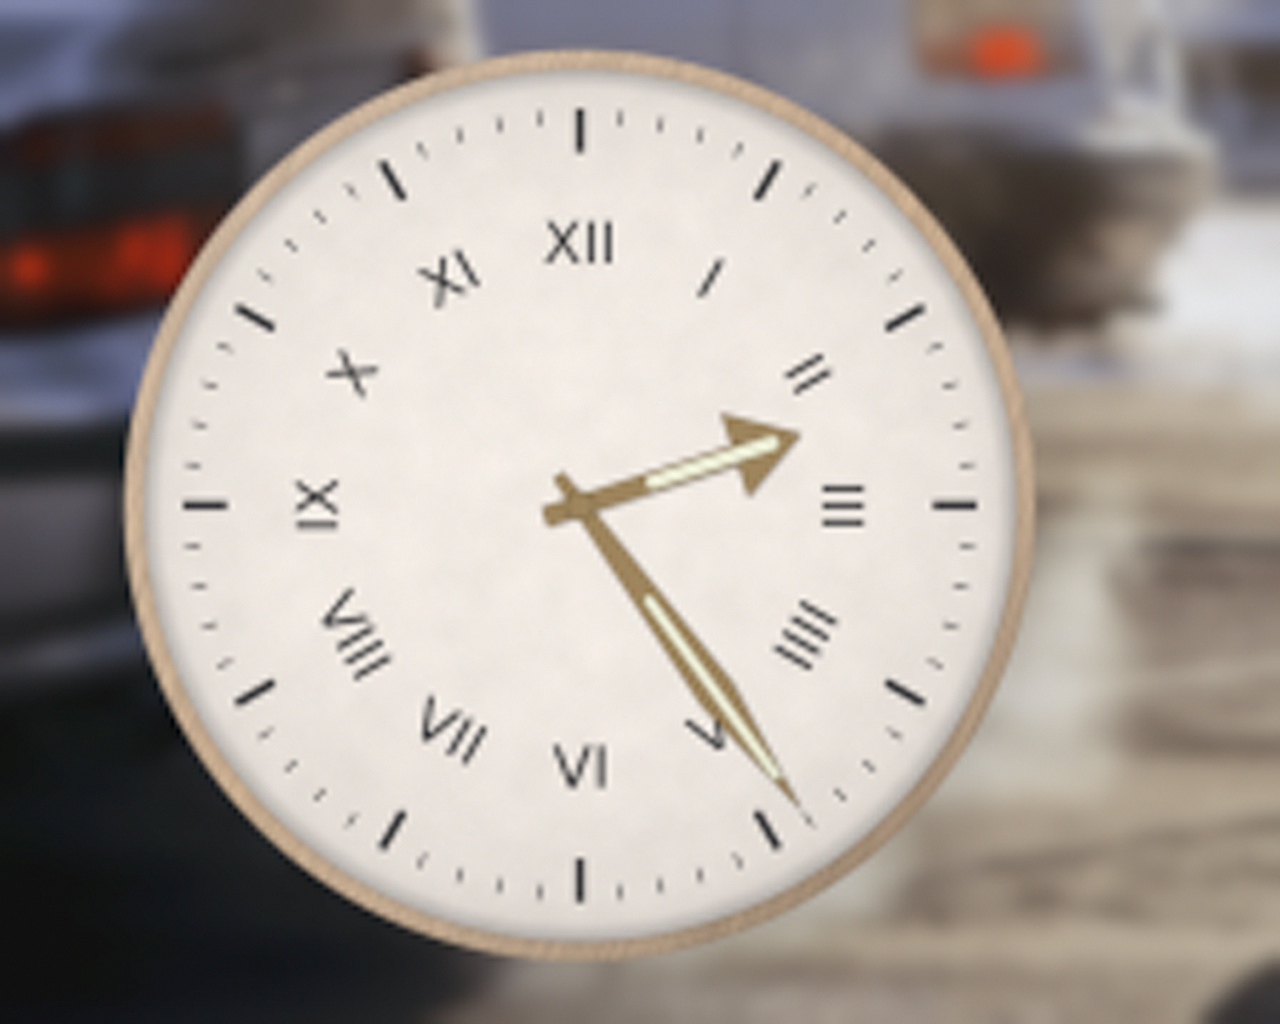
2:24
